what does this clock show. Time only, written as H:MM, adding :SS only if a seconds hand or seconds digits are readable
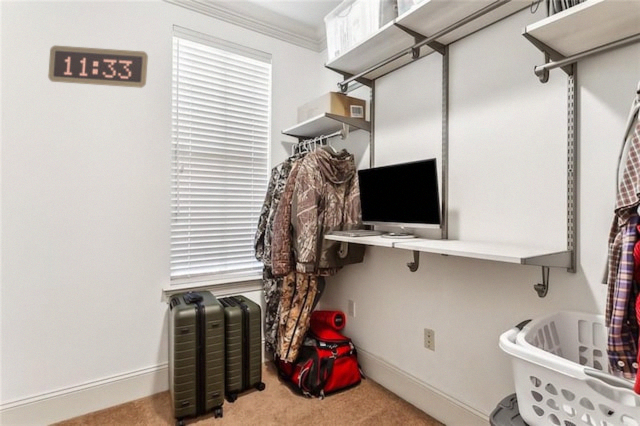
11:33
